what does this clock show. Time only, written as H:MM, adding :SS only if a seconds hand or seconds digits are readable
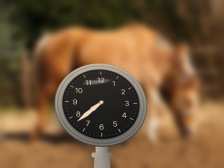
7:38
